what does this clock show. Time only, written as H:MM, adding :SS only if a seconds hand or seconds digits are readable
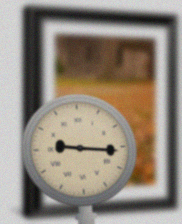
9:16
